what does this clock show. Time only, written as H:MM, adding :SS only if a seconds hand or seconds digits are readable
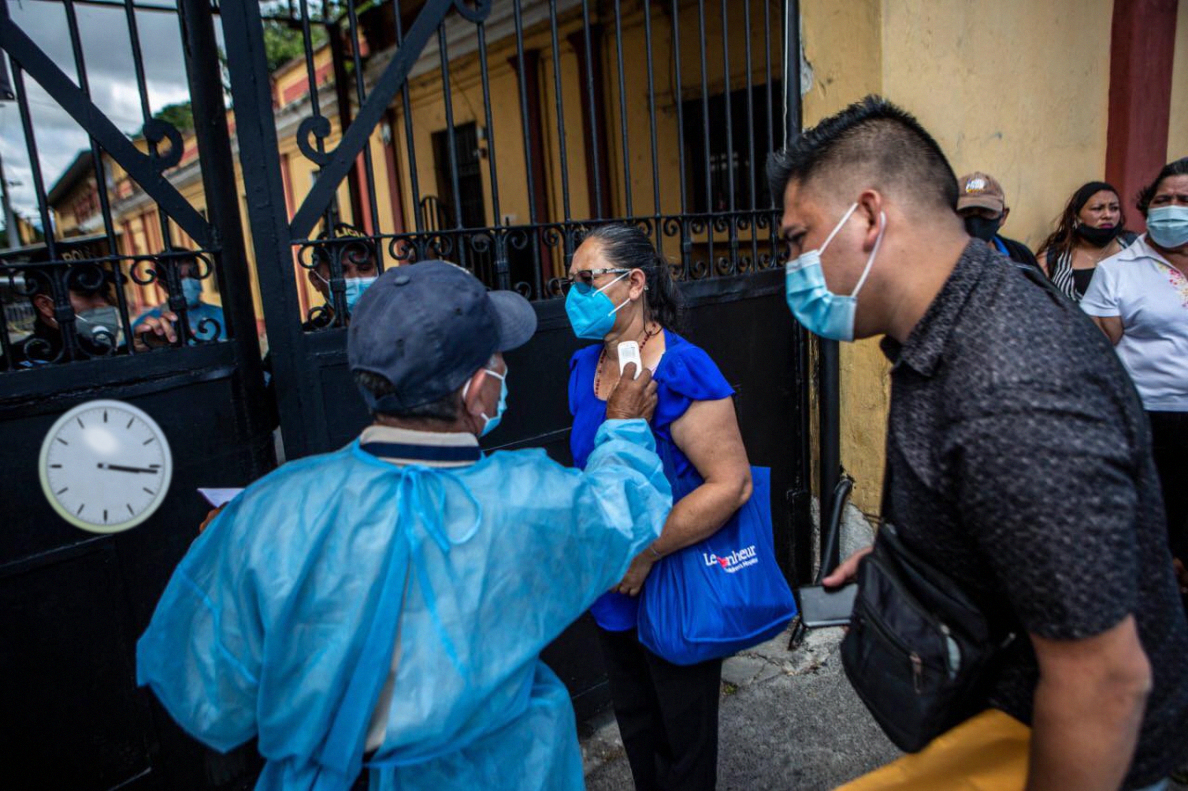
3:16
